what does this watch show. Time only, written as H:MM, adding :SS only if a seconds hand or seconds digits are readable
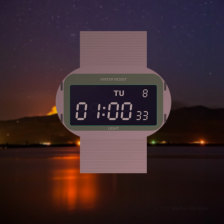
1:00:33
